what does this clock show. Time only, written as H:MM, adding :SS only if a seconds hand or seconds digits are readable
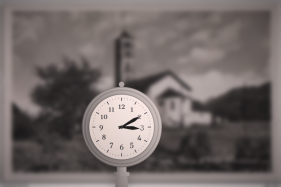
3:10
